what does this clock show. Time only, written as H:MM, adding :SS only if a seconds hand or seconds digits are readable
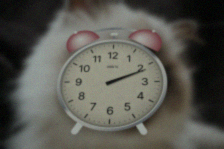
2:11
